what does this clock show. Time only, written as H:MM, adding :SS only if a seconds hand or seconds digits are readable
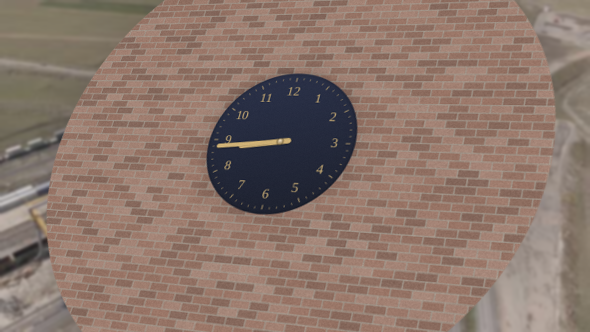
8:44
